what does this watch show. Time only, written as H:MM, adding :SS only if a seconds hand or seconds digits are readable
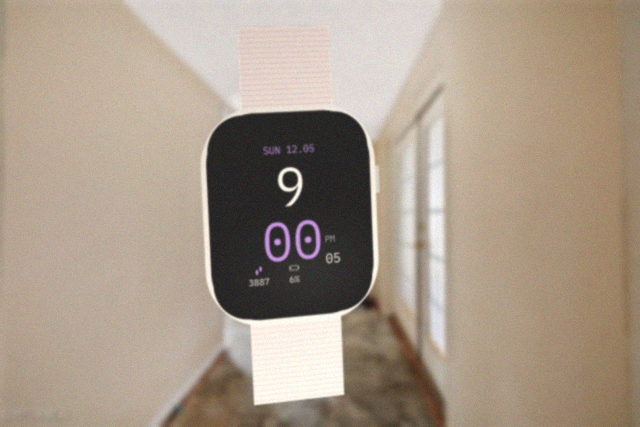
9:00:05
